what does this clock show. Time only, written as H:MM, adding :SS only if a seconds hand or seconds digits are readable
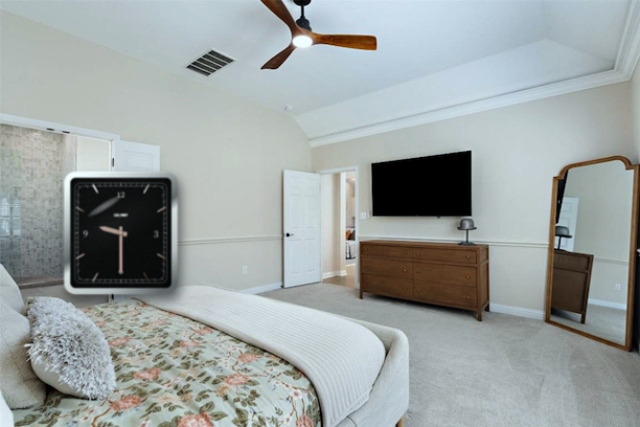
9:30
